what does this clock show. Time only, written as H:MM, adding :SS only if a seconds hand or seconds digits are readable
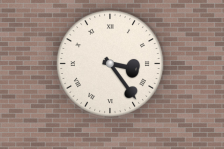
3:24
